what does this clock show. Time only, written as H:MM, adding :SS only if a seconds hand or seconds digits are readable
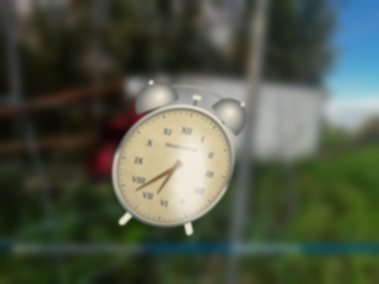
6:38
